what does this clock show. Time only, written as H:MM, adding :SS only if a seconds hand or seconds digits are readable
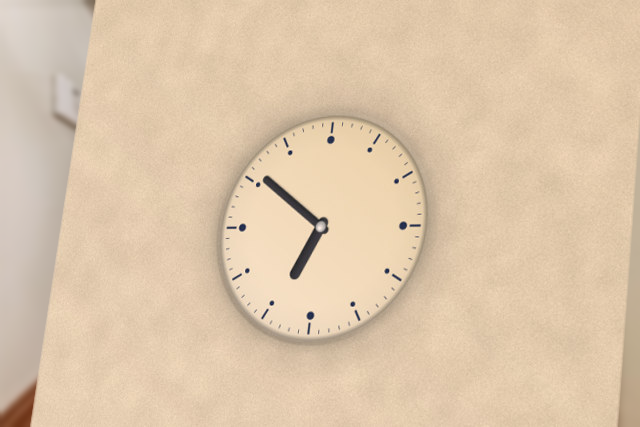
6:51
